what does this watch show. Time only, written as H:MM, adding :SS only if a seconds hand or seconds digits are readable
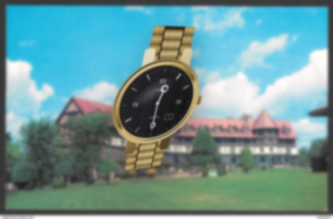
12:30
